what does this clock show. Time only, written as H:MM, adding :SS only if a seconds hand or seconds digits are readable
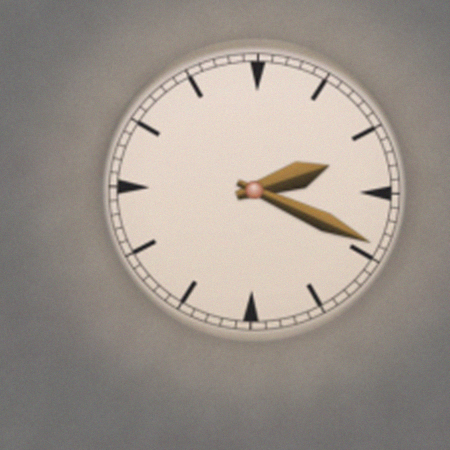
2:19
